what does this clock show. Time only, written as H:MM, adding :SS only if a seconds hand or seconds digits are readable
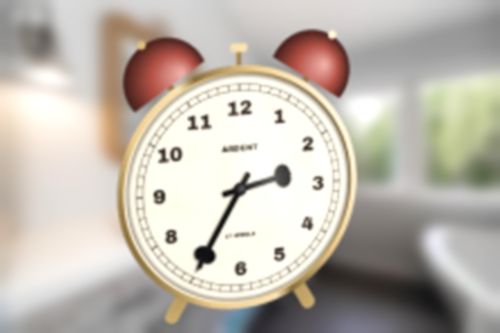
2:35
